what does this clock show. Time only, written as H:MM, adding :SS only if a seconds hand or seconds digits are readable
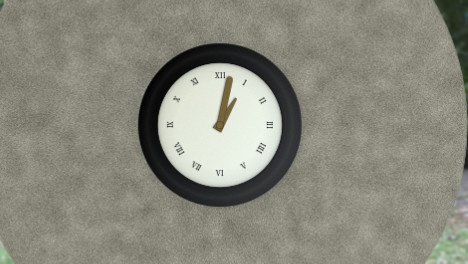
1:02
